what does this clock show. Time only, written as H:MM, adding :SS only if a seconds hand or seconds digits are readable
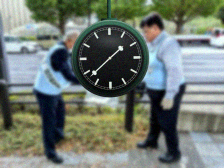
1:38
